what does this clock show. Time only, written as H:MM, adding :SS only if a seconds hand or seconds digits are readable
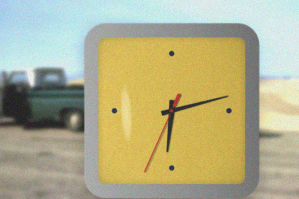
6:12:34
